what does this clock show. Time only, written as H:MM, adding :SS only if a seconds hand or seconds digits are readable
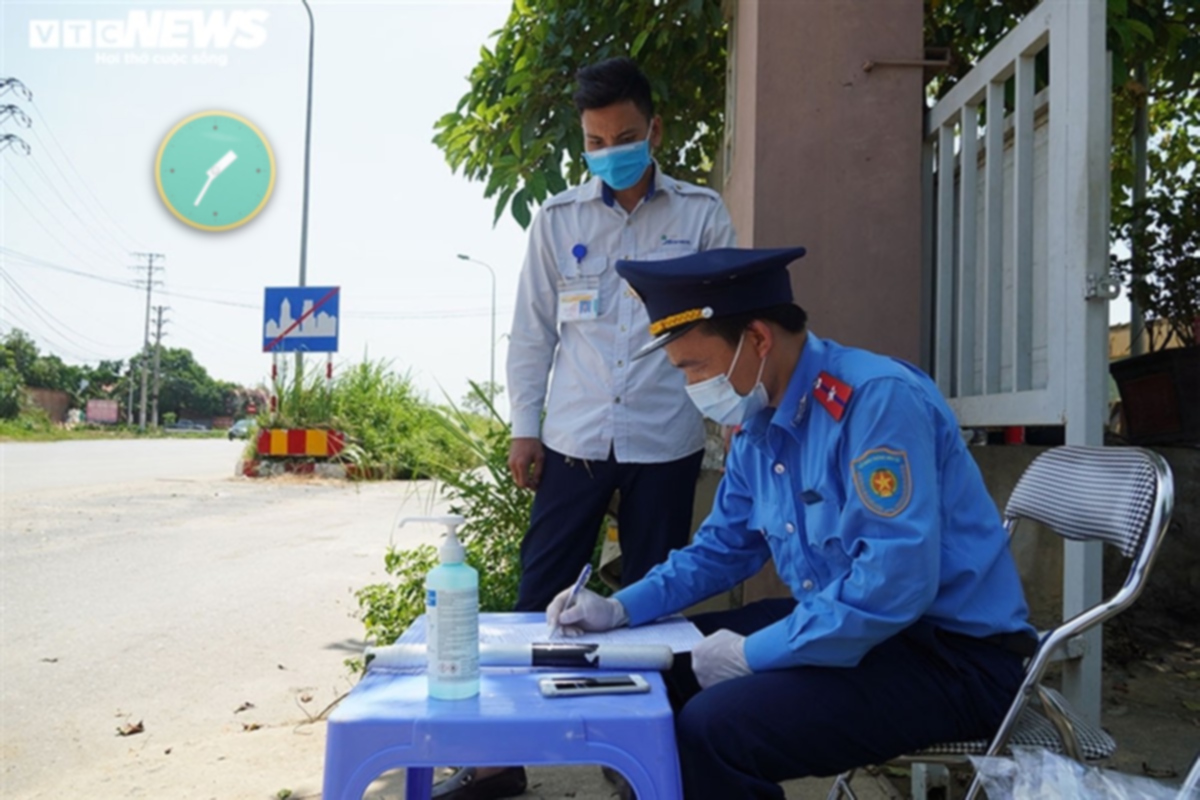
1:35
